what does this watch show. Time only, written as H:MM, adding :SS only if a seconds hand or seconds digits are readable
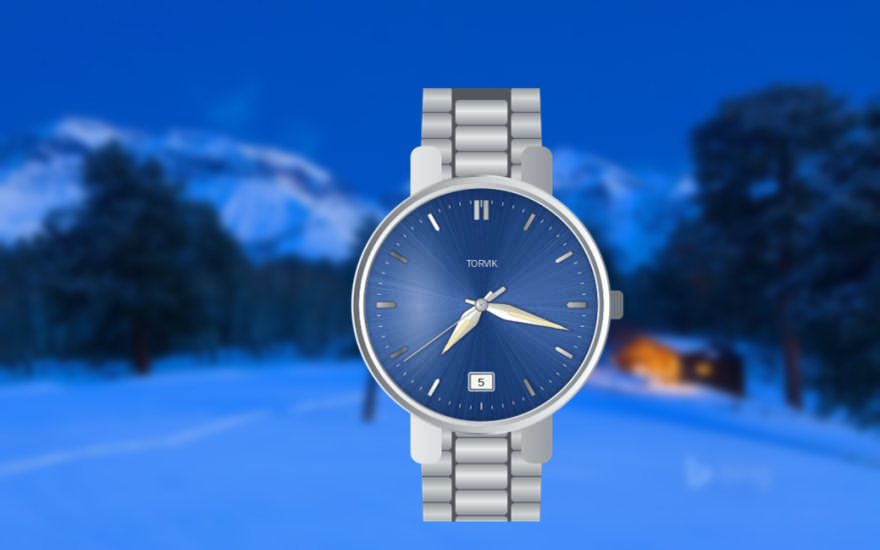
7:17:39
